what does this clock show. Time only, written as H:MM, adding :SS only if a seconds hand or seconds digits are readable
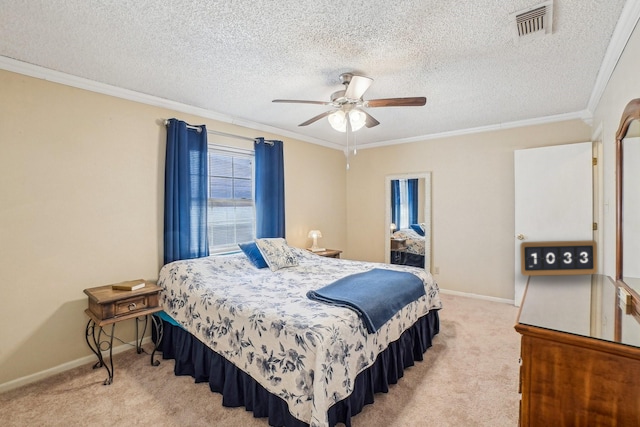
10:33
